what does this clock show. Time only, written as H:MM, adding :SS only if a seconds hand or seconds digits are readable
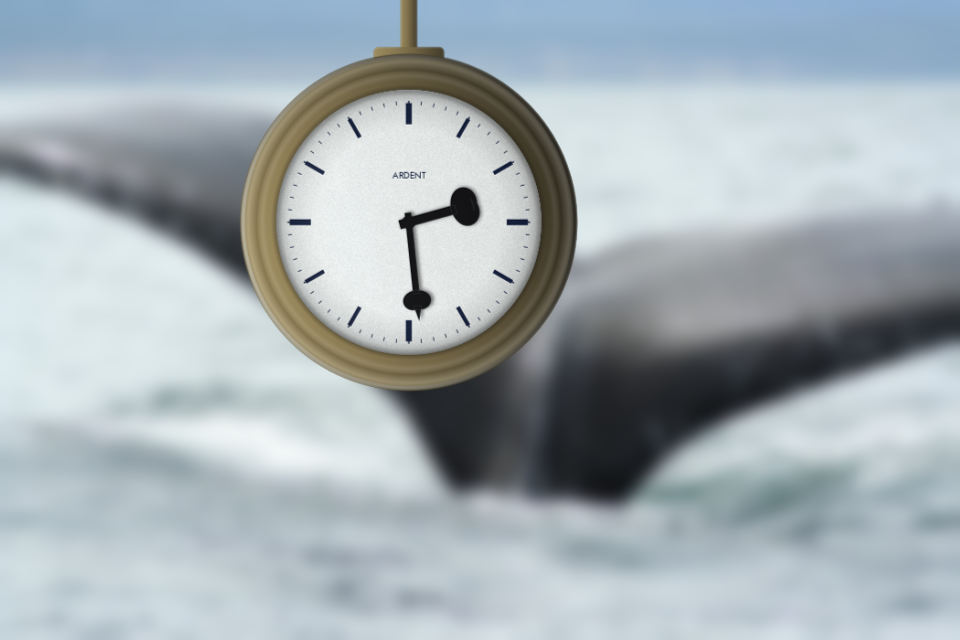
2:29
